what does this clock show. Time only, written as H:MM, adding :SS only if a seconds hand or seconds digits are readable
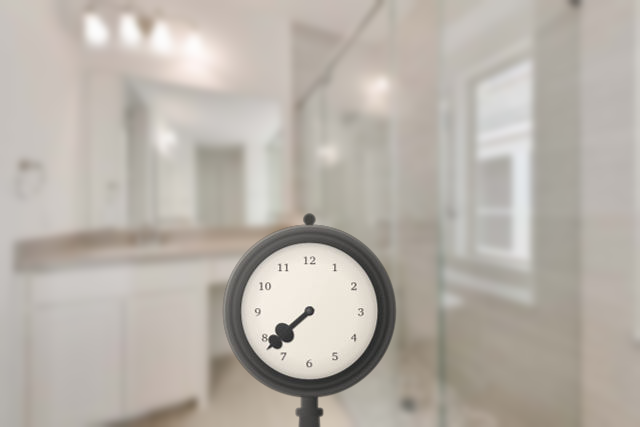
7:38
